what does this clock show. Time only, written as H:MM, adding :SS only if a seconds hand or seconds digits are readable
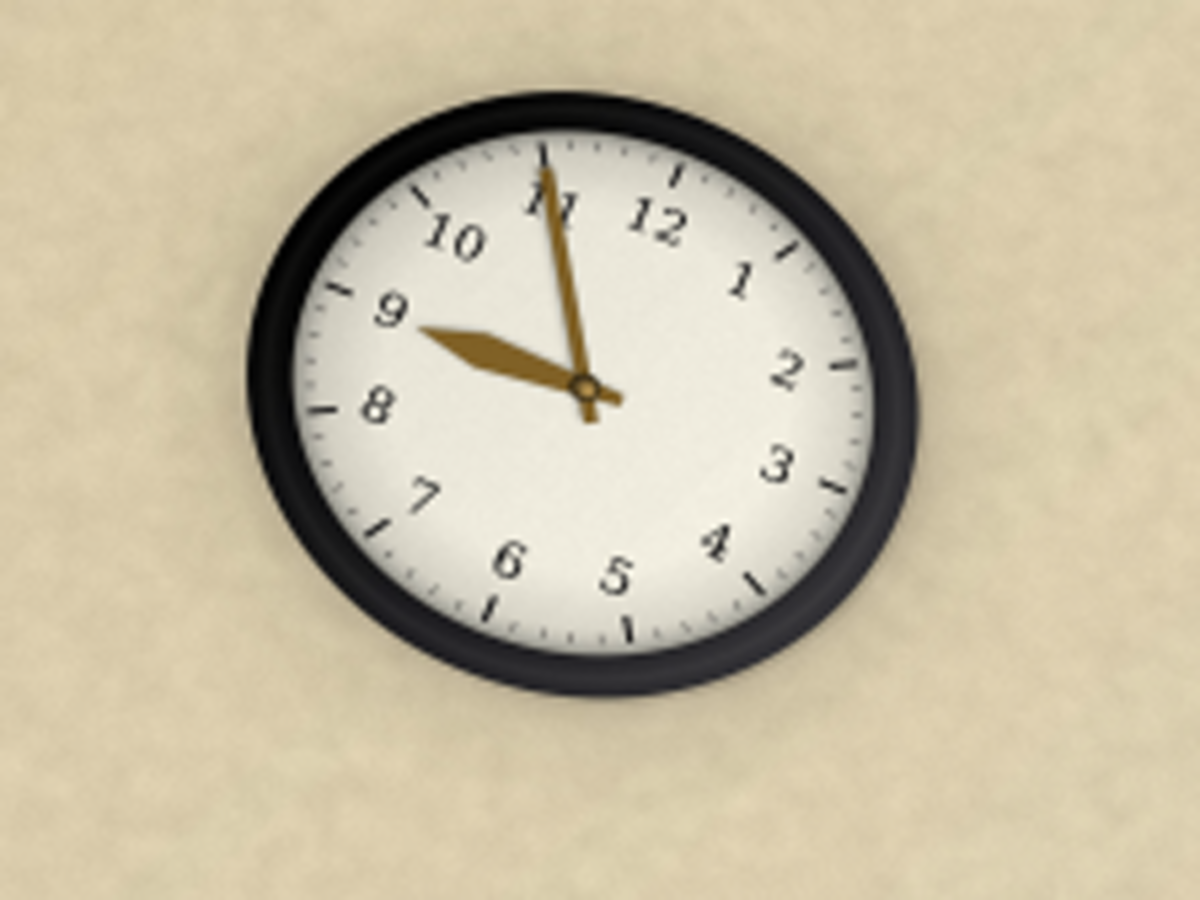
8:55
